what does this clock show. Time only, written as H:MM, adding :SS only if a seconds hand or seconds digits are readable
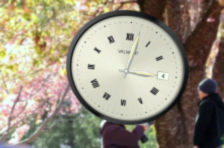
3:02
